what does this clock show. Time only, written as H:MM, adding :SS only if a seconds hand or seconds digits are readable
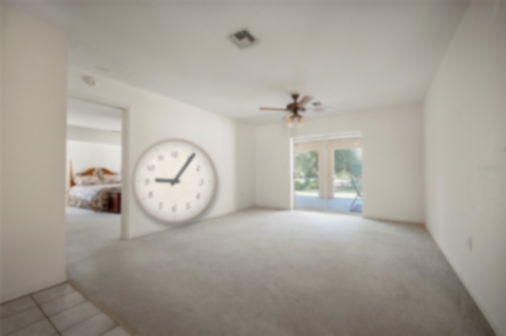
9:06
